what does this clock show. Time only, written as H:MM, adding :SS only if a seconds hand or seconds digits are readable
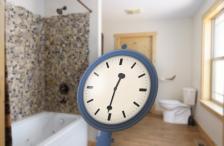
12:31
